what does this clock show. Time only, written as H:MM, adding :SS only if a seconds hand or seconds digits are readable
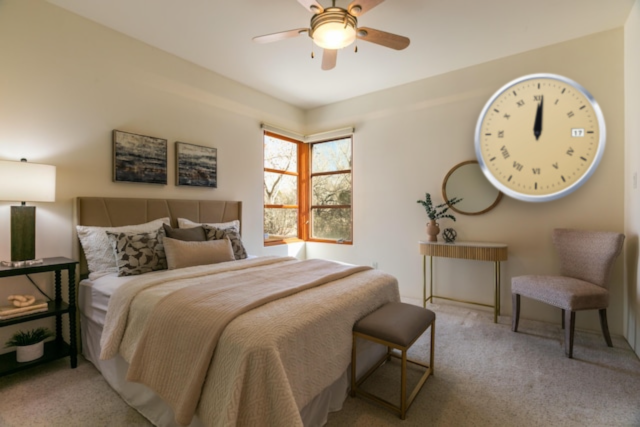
12:01
